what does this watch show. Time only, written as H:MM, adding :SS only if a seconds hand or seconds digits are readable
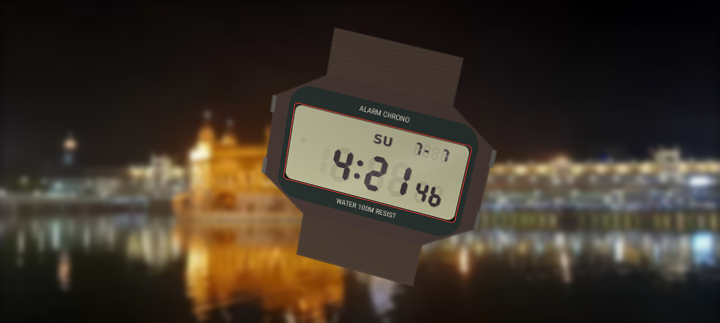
4:21:46
